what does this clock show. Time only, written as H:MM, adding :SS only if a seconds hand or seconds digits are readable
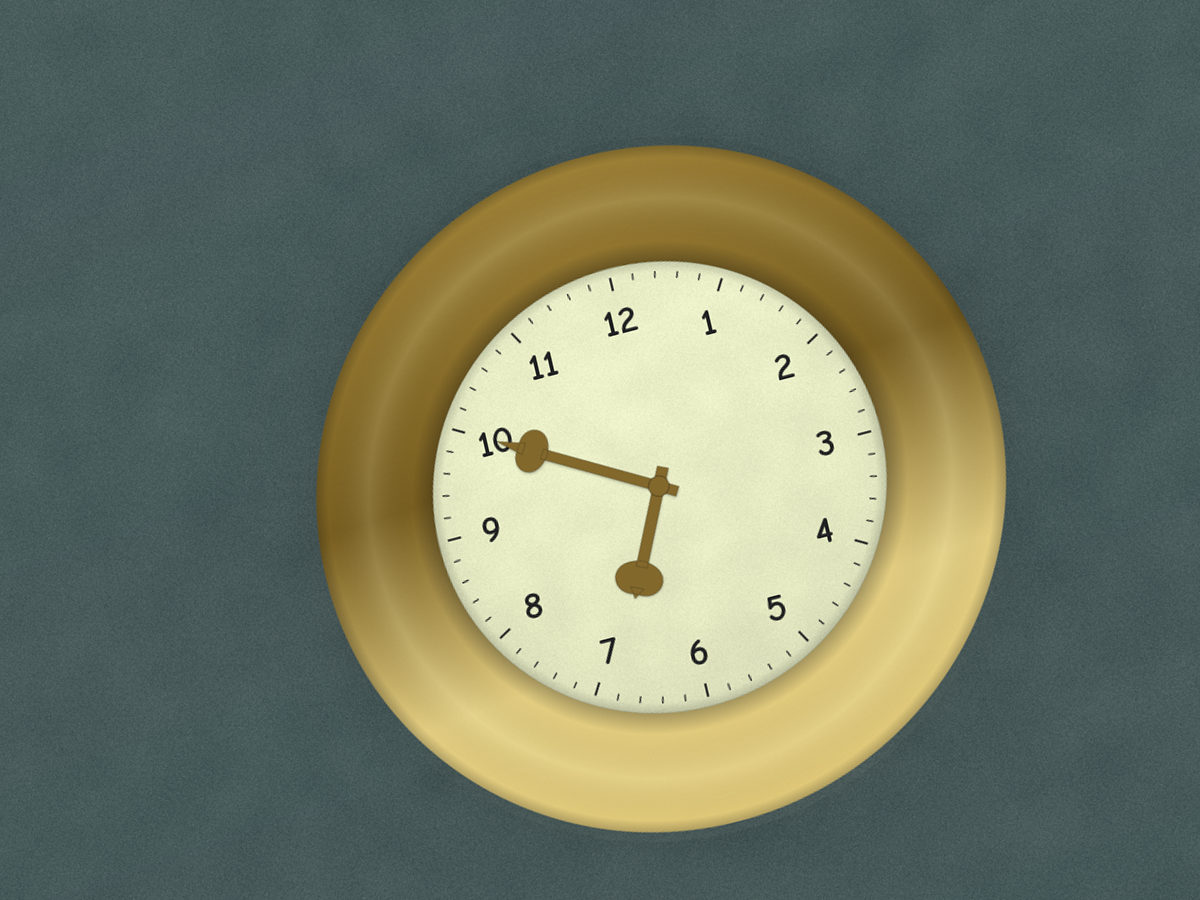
6:50
